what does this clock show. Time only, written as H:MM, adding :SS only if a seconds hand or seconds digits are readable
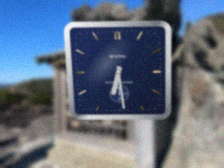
6:29
